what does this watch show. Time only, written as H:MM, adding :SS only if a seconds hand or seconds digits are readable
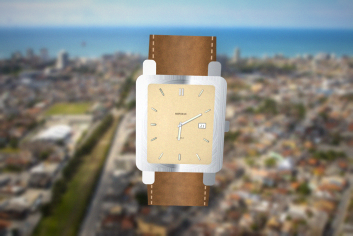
6:10
